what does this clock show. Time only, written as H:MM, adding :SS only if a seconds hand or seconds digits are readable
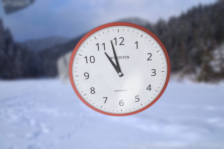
10:58
